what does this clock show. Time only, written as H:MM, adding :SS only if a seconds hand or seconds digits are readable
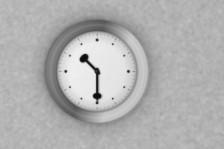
10:30
